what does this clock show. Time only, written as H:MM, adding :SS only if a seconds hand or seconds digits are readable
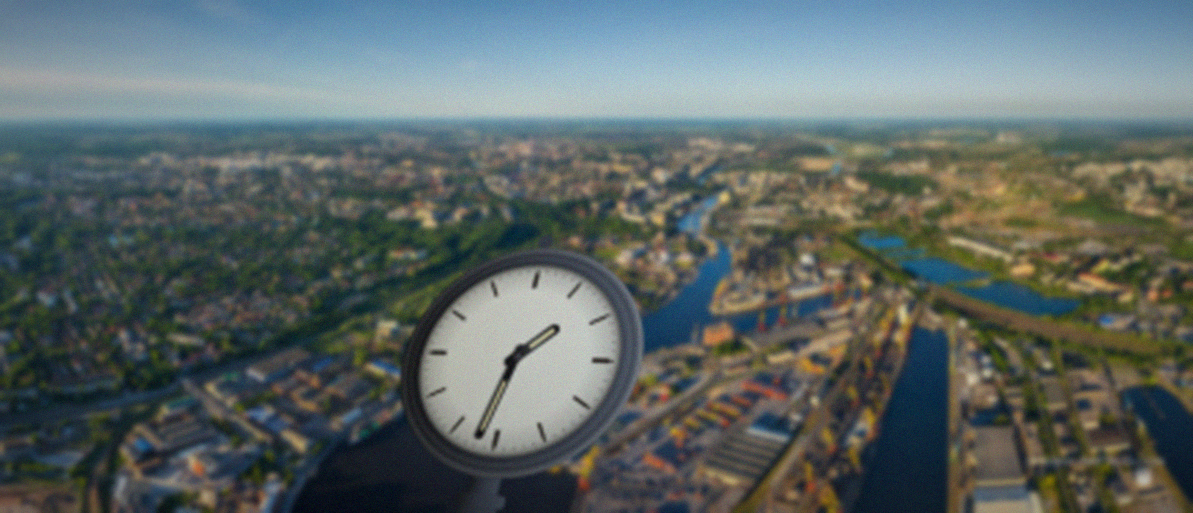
1:32
